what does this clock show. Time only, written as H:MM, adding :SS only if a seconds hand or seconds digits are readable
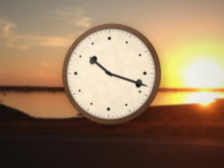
10:18
